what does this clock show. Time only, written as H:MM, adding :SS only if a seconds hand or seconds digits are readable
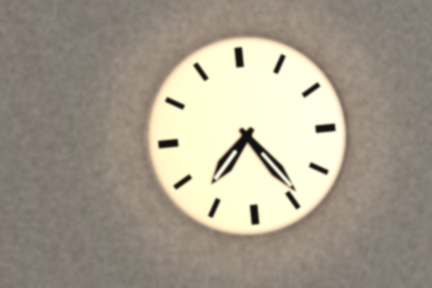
7:24
